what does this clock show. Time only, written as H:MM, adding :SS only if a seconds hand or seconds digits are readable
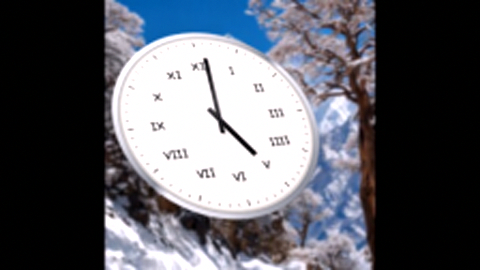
5:01
